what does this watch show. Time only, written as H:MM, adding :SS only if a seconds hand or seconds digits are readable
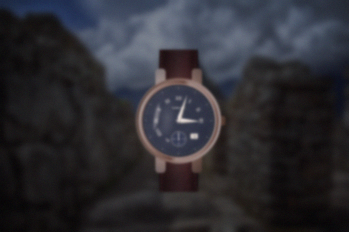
3:03
